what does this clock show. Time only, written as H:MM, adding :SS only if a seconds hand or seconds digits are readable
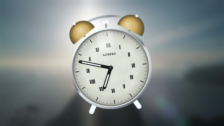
6:48
